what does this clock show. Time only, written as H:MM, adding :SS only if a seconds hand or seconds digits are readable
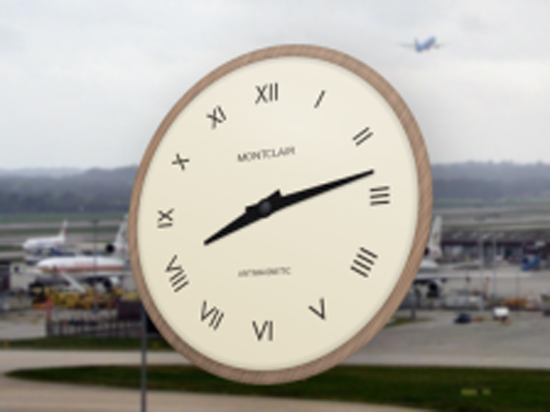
8:13
